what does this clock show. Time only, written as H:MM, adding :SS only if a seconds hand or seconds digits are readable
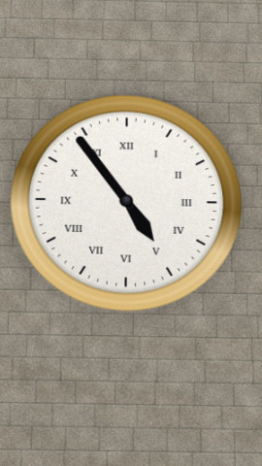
4:54
